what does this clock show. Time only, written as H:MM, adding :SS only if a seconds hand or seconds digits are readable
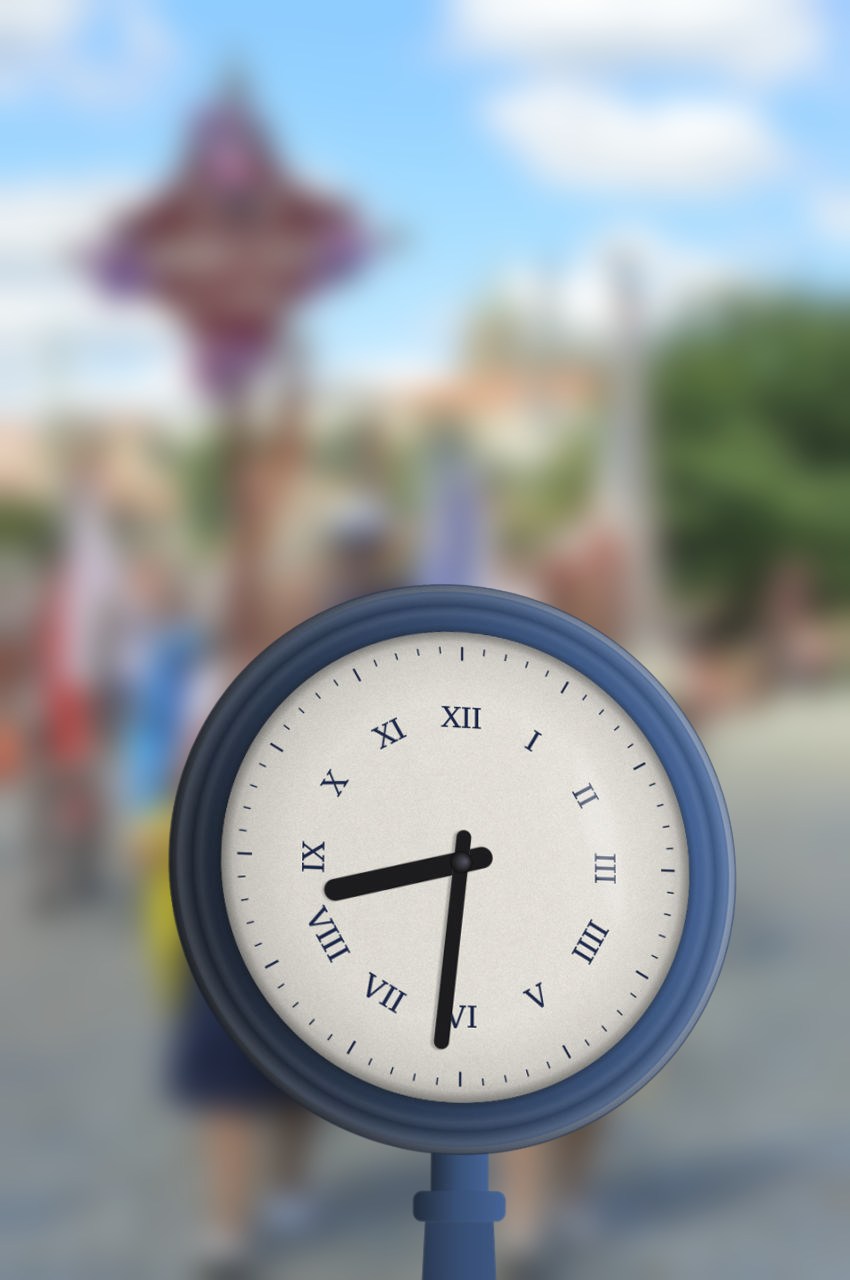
8:31
